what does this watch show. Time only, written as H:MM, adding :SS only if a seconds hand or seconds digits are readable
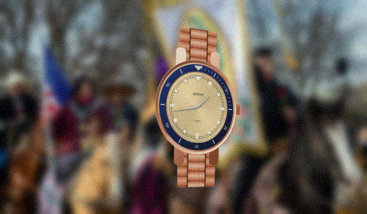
1:43
